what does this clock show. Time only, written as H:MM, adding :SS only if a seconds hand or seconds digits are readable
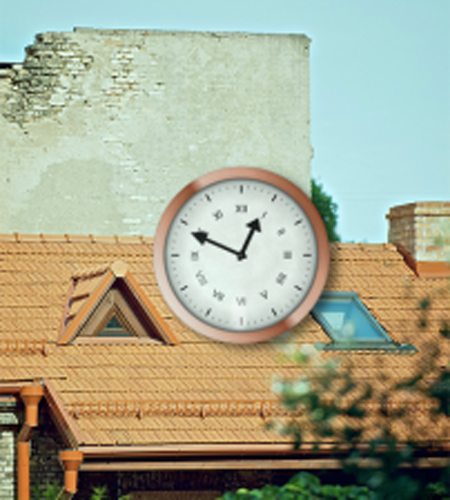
12:49
